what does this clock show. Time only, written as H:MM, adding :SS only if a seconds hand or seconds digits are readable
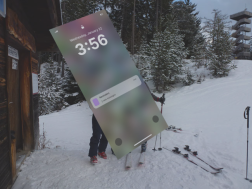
3:56
